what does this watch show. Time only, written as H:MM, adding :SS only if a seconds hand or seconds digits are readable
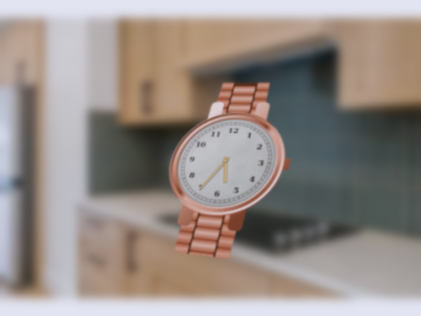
5:35
